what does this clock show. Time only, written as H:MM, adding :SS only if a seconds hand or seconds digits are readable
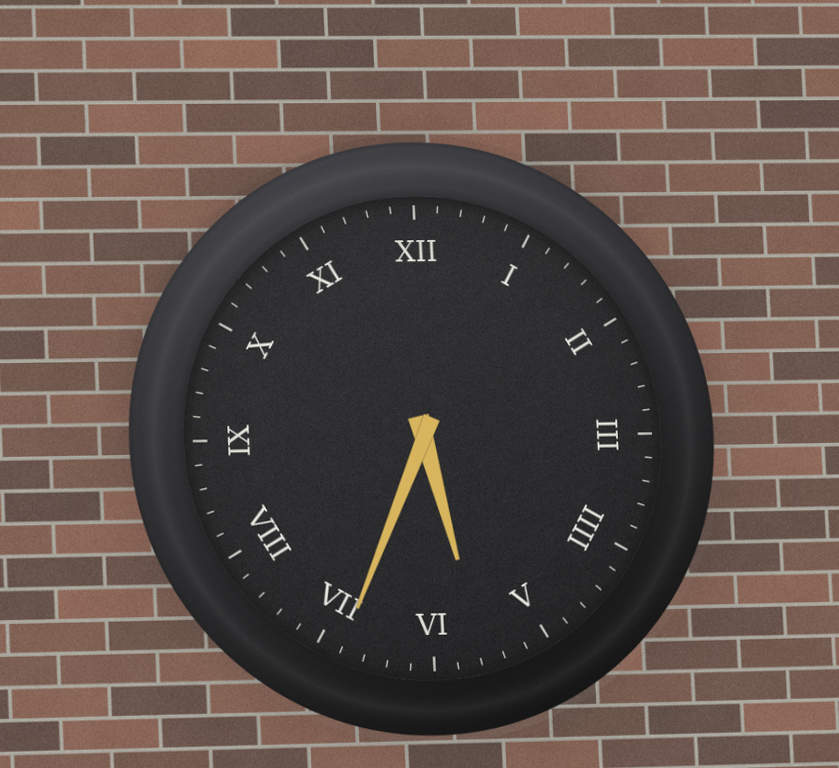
5:34
